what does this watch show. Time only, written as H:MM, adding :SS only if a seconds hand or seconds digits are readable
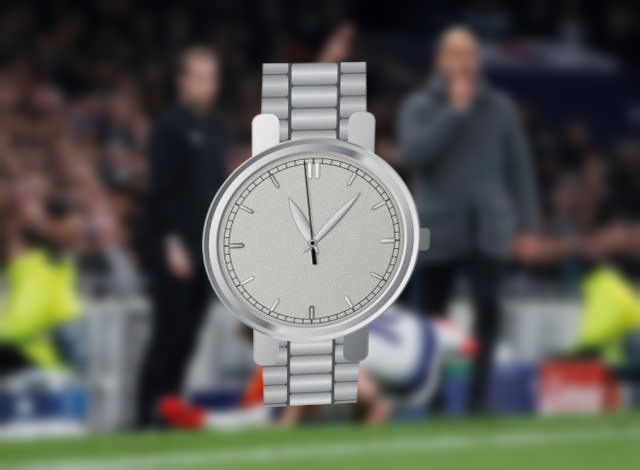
11:06:59
